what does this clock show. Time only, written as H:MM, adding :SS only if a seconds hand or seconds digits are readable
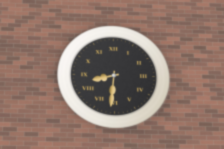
8:31
